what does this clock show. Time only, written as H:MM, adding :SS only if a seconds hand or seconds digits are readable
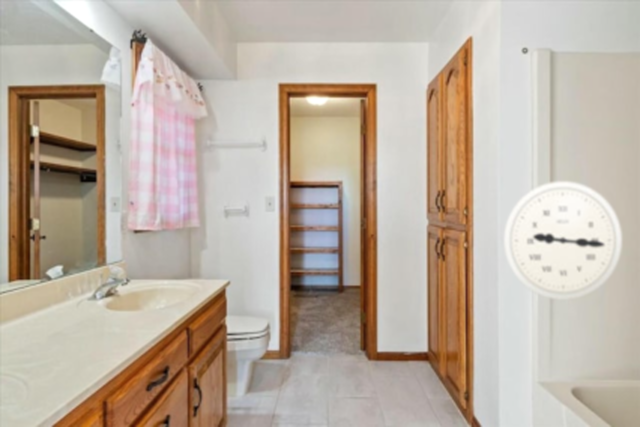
9:16
